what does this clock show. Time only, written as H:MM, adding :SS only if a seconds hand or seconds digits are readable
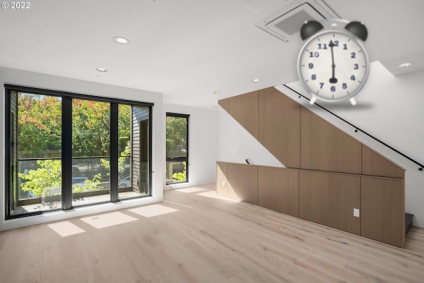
5:59
